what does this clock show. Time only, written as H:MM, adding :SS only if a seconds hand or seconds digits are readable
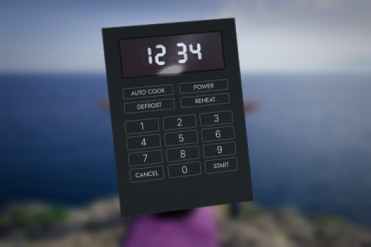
12:34
